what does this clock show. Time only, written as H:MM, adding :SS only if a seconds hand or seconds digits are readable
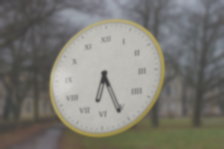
6:26
